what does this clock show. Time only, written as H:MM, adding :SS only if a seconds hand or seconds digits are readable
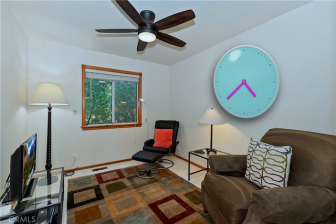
4:38
